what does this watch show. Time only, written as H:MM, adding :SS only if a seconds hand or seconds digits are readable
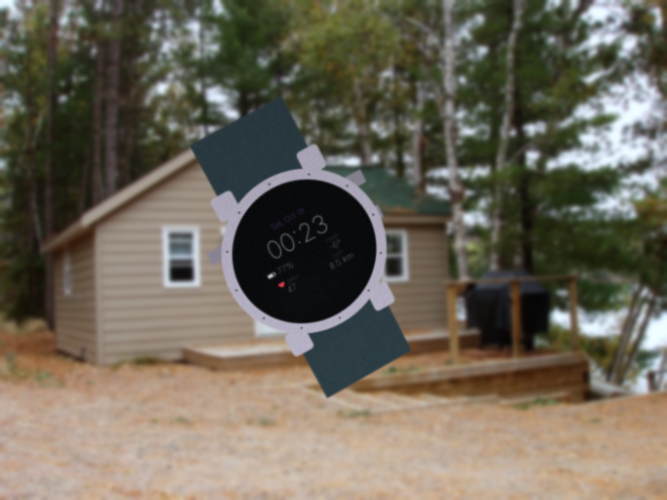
0:23
